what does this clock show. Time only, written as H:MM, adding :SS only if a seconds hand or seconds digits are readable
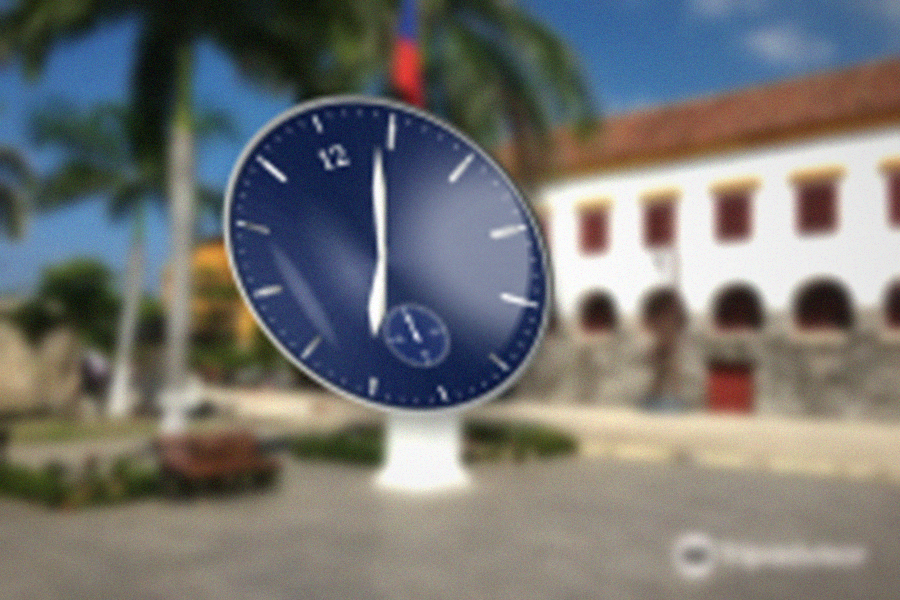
7:04
